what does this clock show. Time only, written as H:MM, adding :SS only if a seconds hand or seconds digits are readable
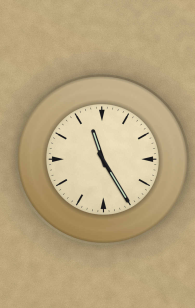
11:25
